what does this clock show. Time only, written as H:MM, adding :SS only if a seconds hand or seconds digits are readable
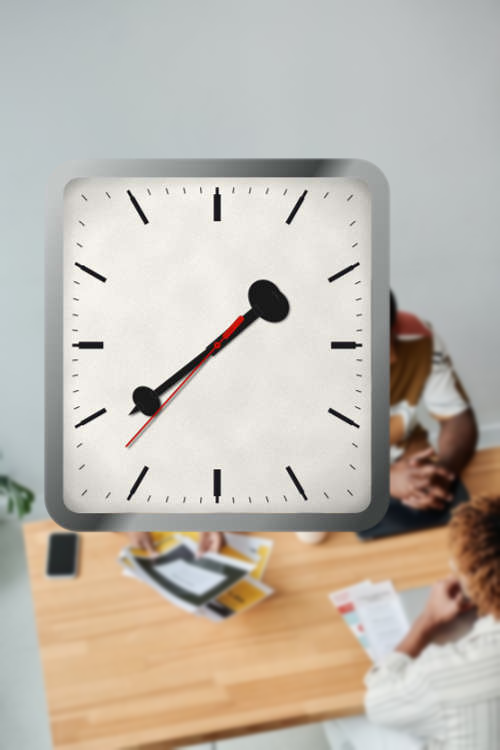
1:38:37
